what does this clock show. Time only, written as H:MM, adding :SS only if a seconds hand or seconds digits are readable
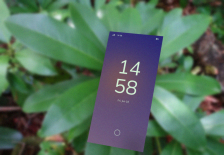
14:58
